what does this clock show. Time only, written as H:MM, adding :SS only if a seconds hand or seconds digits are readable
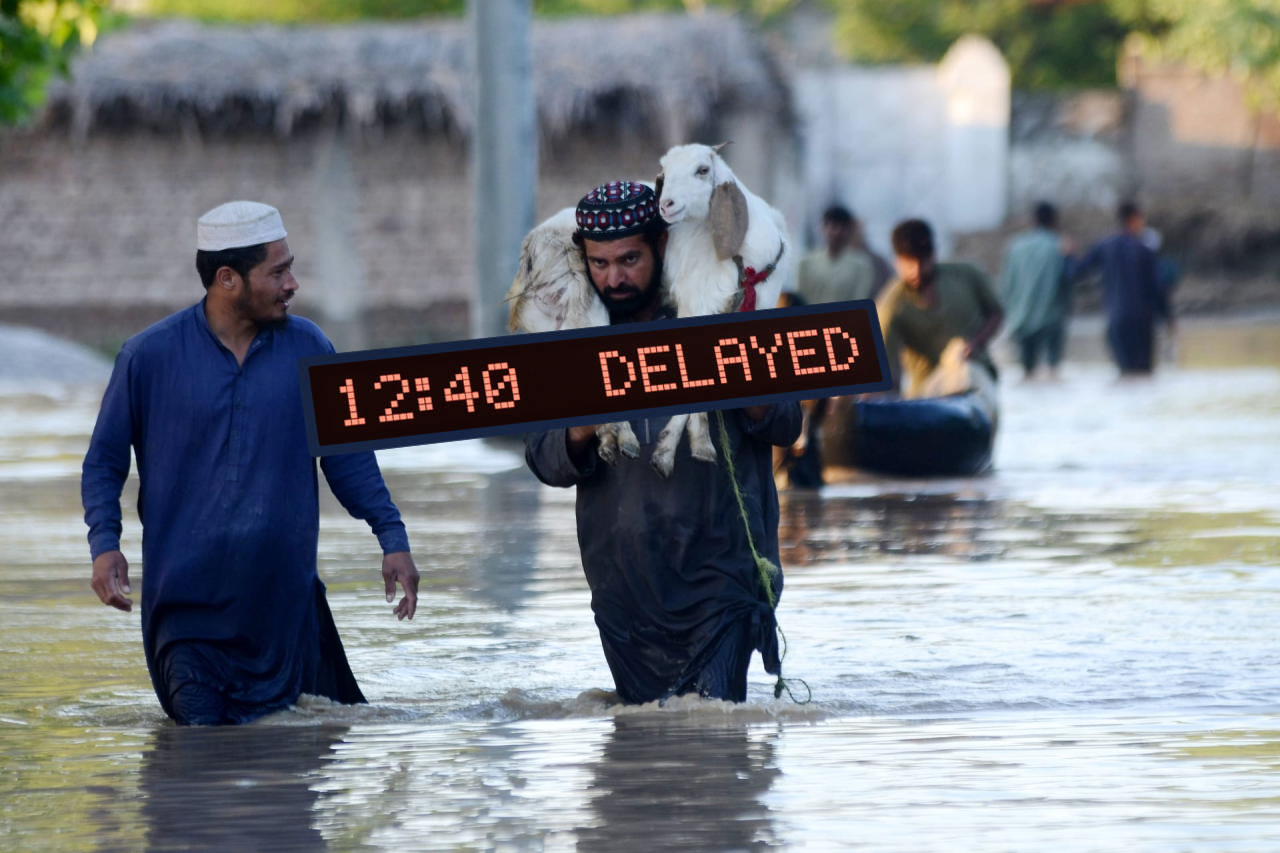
12:40
